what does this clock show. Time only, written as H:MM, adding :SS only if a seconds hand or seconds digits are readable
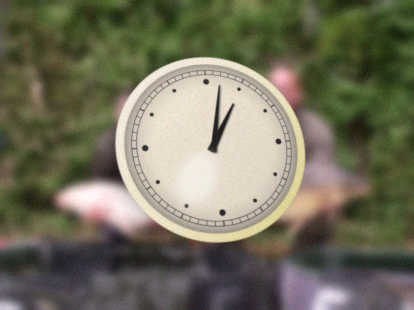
1:02
